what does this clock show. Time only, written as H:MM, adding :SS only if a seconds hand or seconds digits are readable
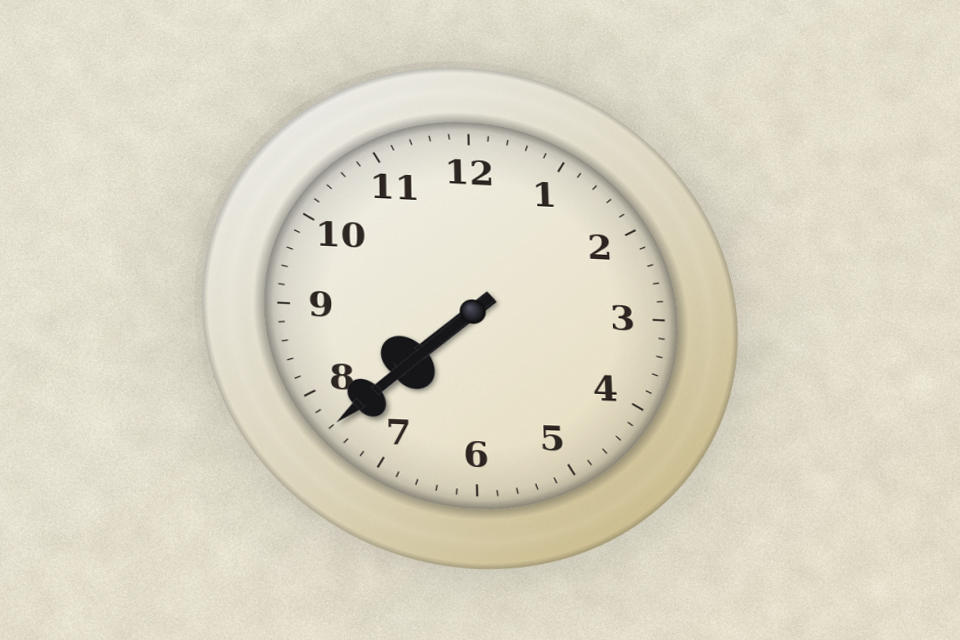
7:38
